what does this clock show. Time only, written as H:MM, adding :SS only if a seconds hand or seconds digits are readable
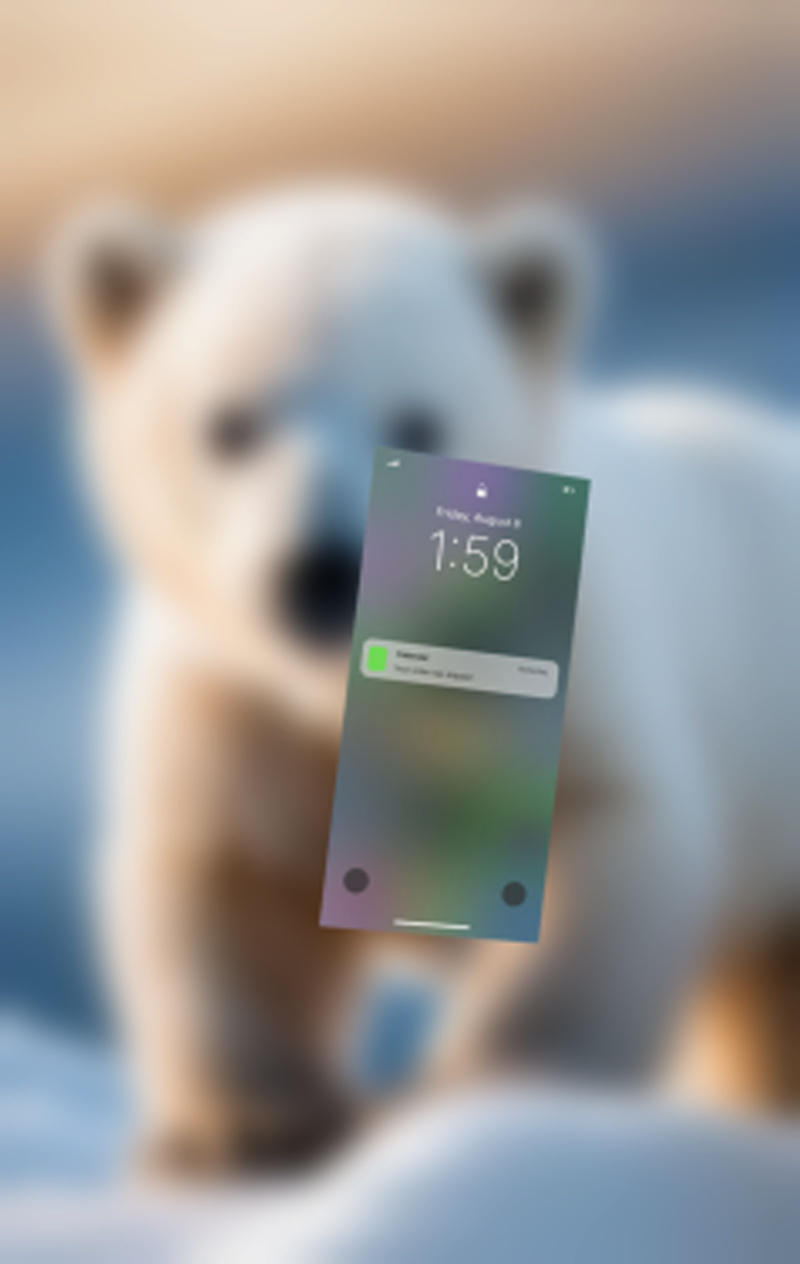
1:59
